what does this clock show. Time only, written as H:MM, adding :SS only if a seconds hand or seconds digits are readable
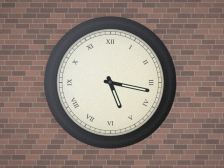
5:17
